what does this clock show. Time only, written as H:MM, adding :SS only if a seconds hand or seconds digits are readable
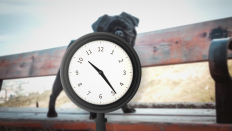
10:24
